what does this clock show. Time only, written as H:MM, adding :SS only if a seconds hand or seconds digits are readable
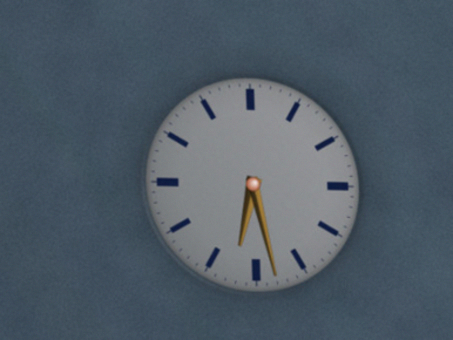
6:28
